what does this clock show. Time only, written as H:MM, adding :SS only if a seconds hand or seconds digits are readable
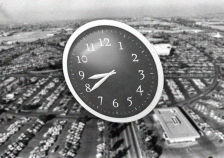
8:39
